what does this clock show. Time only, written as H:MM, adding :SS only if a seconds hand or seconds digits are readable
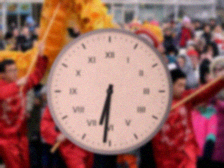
6:31
